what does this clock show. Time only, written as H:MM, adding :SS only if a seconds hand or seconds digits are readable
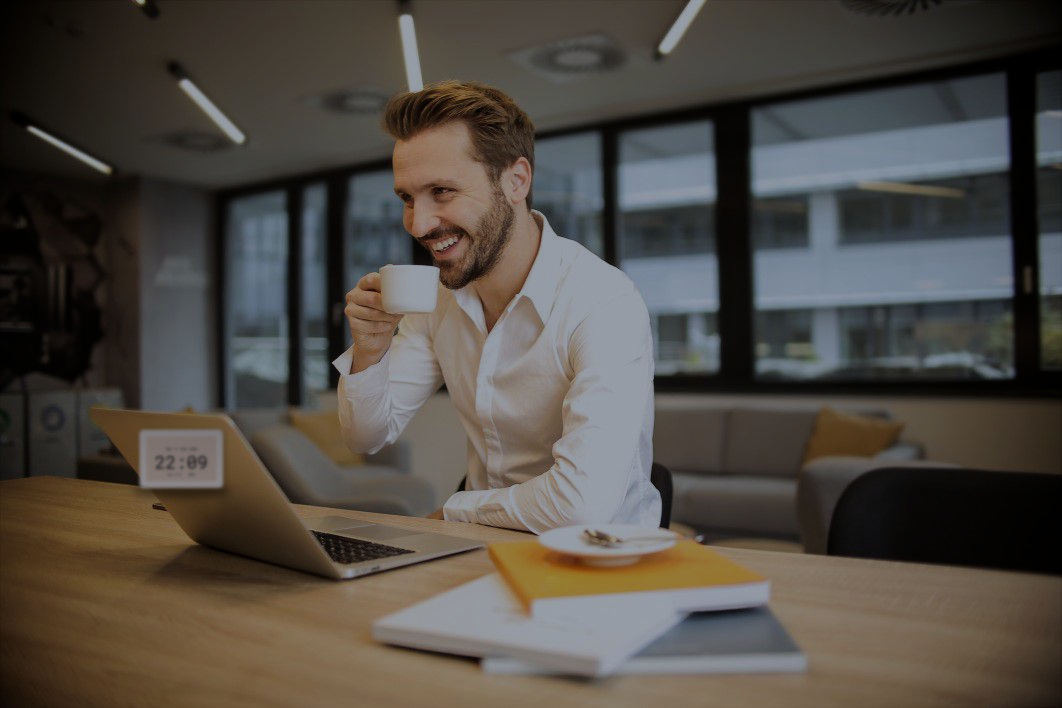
22:09
